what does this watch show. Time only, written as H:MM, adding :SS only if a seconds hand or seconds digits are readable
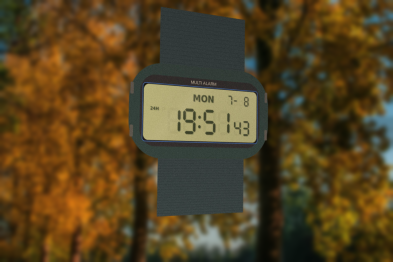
19:51:43
